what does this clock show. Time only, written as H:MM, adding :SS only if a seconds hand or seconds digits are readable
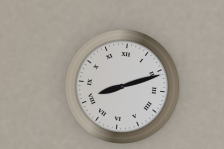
8:11
